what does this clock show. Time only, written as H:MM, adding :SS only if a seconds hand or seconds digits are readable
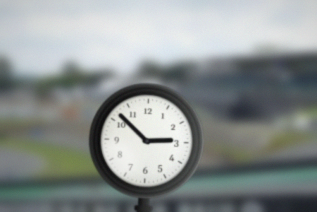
2:52
